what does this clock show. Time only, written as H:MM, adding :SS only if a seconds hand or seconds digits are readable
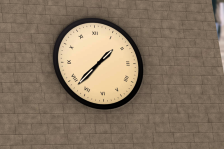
1:38
